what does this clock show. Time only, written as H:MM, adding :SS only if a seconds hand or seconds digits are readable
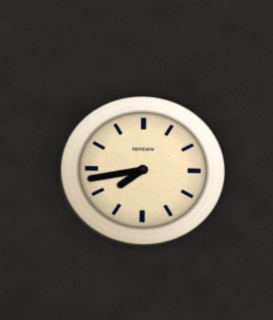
7:43
